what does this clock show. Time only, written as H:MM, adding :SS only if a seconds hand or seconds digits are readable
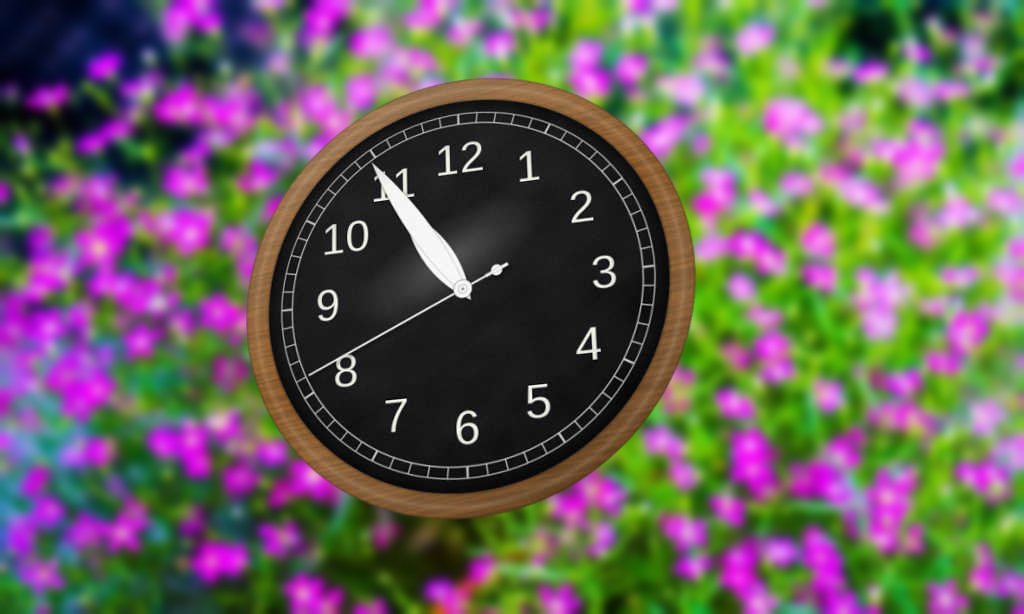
10:54:41
